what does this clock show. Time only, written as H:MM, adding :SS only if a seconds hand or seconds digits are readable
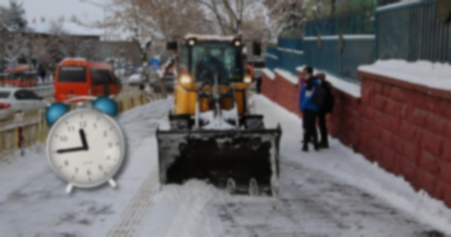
11:45
